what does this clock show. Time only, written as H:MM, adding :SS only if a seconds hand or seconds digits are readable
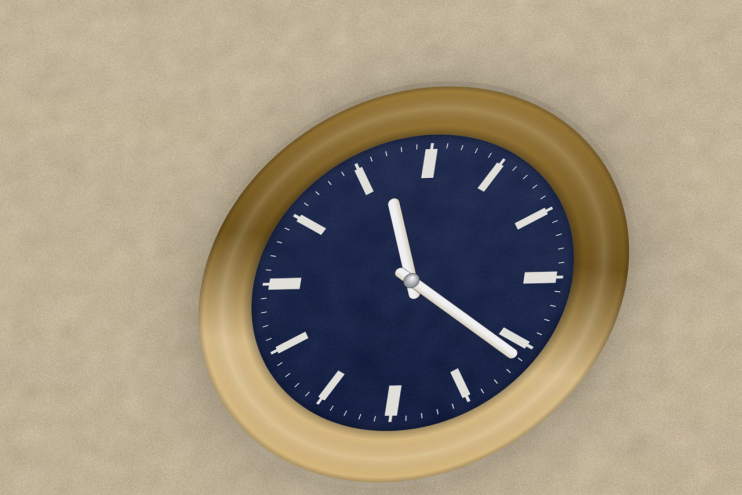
11:21
